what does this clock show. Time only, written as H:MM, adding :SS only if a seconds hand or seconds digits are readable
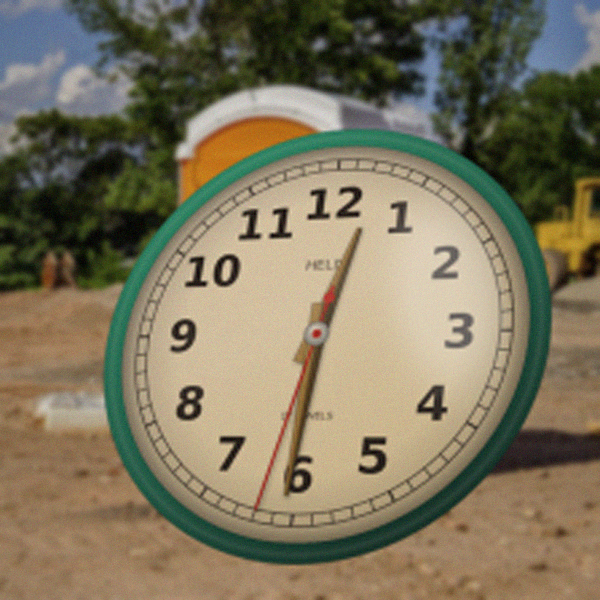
12:30:32
